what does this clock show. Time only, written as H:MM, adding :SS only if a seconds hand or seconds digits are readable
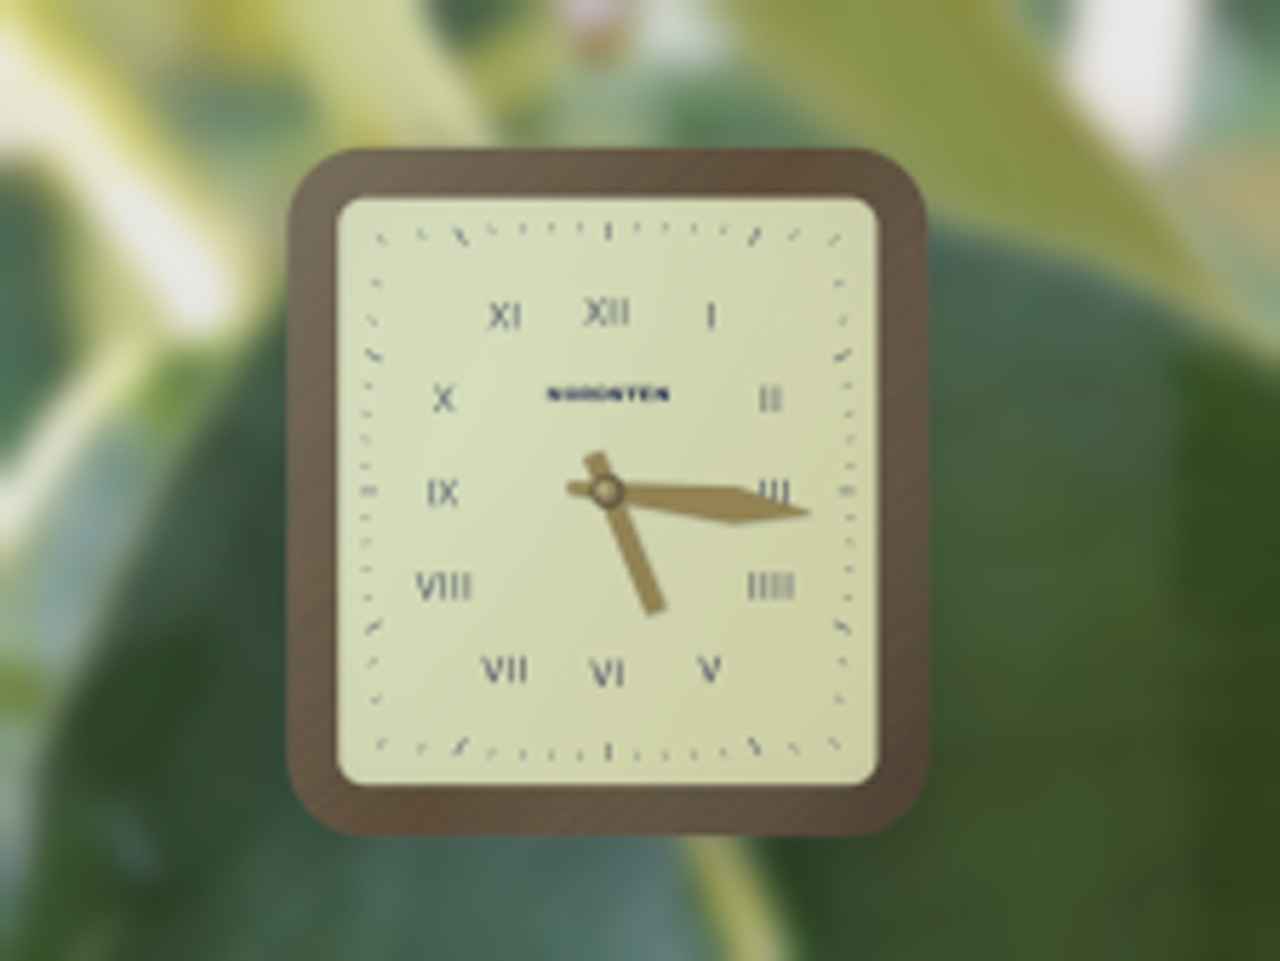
5:16
